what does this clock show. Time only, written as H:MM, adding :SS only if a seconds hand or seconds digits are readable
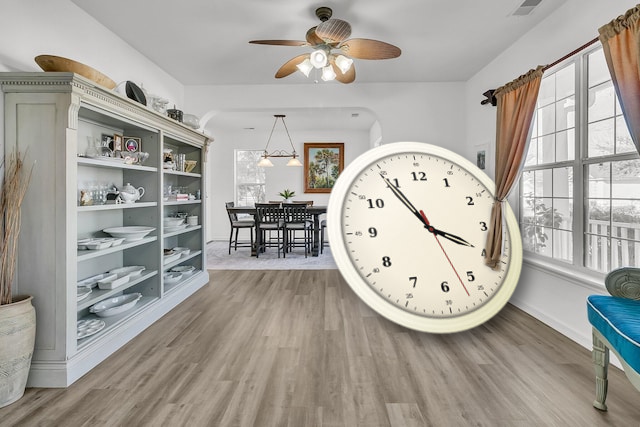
3:54:27
